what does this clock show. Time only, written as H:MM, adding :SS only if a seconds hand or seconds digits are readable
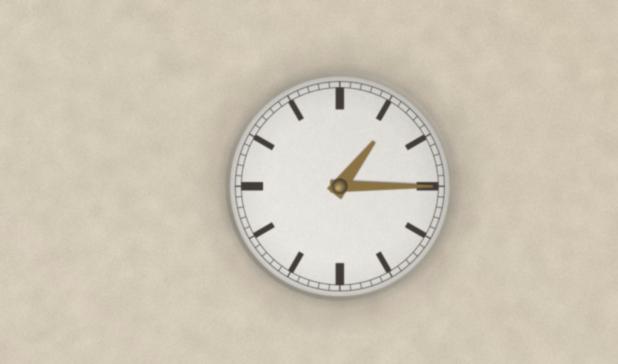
1:15
